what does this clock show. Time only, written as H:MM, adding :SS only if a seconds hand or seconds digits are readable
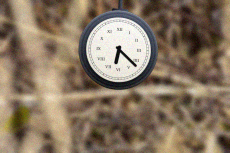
6:22
